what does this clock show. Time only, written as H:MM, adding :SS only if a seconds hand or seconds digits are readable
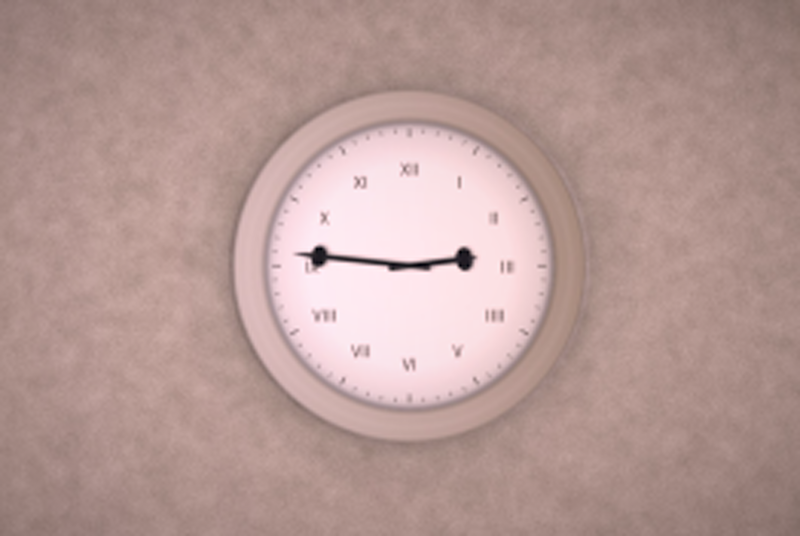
2:46
